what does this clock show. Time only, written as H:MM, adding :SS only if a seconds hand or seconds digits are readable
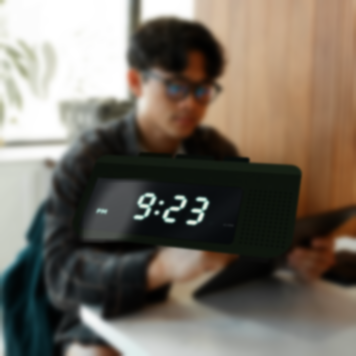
9:23
